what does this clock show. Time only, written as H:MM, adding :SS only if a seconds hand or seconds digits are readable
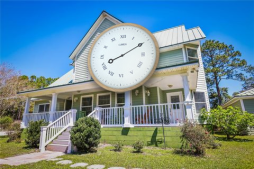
8:10
